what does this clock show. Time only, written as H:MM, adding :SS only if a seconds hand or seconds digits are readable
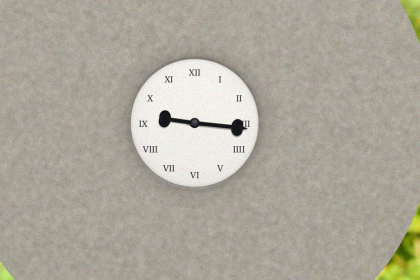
9:16
